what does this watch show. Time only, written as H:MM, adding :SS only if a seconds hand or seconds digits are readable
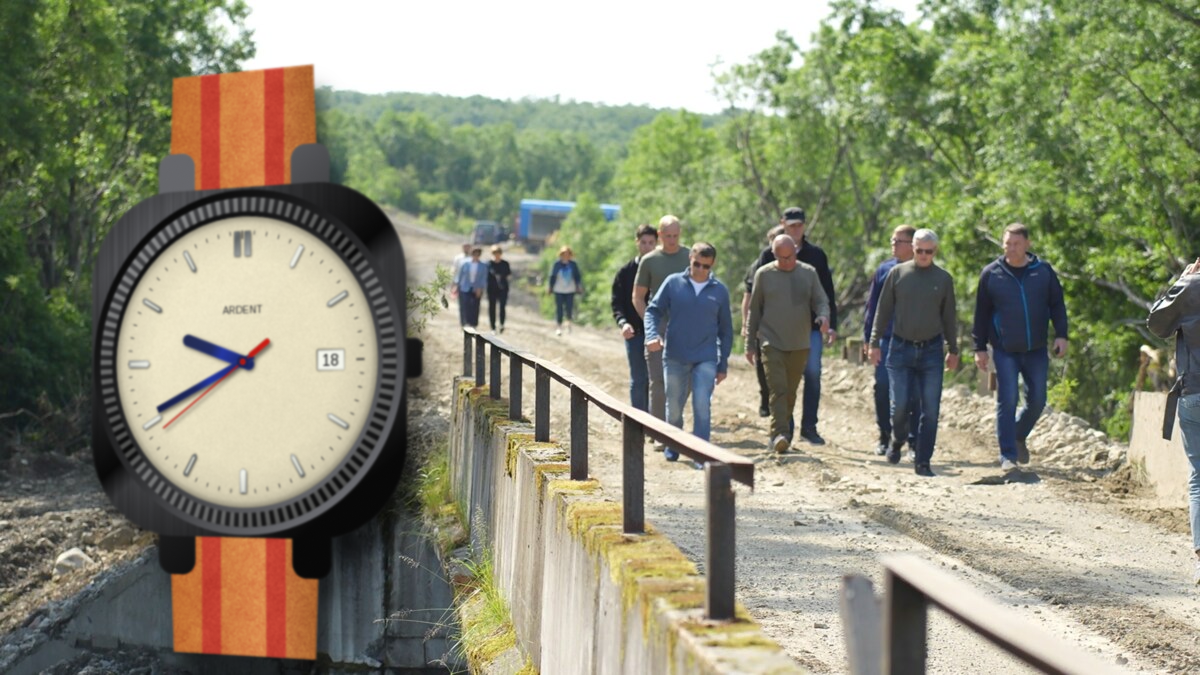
9:40:39
